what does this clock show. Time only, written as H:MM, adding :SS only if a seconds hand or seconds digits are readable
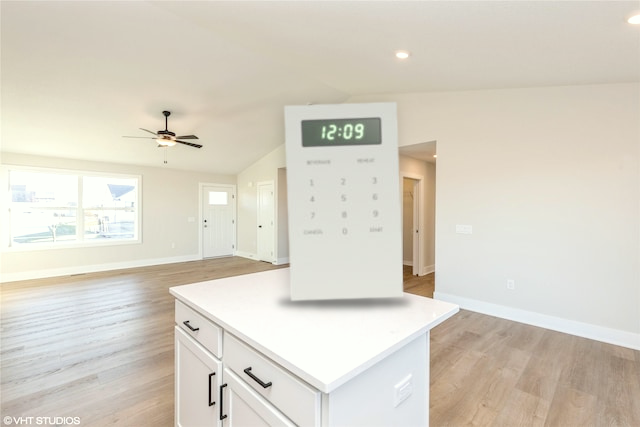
12:09
